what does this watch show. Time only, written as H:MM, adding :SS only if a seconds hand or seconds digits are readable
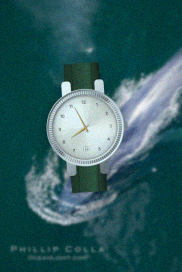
7:56
